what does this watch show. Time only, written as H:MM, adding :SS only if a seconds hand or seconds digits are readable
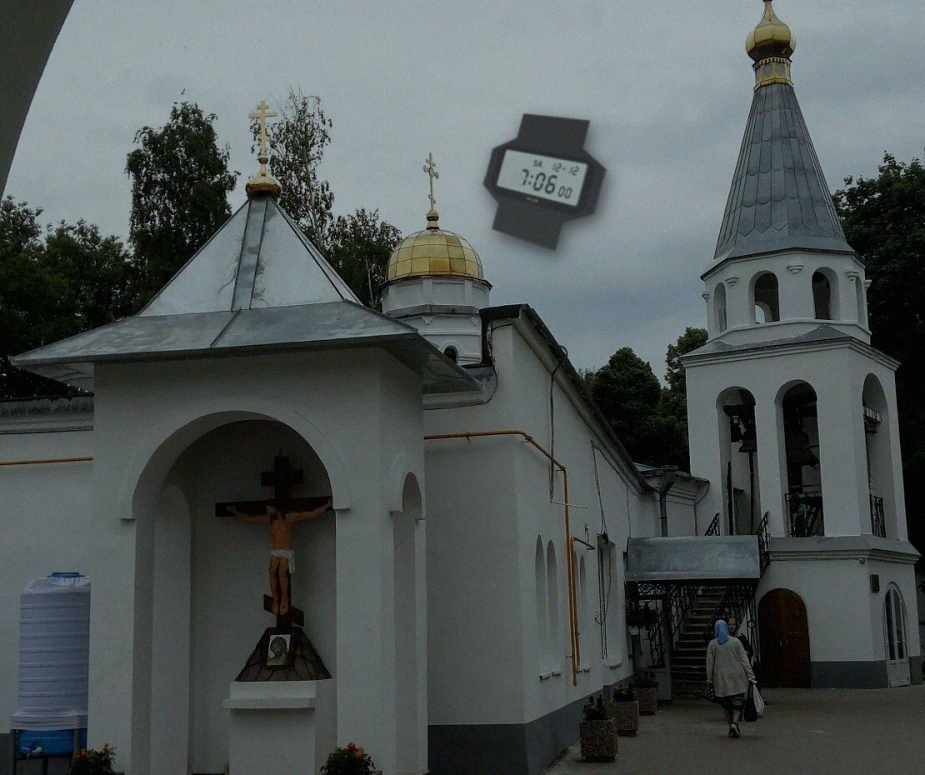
7:06
